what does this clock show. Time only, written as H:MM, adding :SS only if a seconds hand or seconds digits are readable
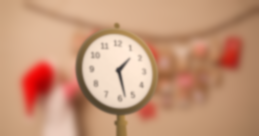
1:28
